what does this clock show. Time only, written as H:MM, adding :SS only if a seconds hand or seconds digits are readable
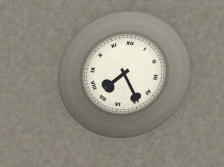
7:24
